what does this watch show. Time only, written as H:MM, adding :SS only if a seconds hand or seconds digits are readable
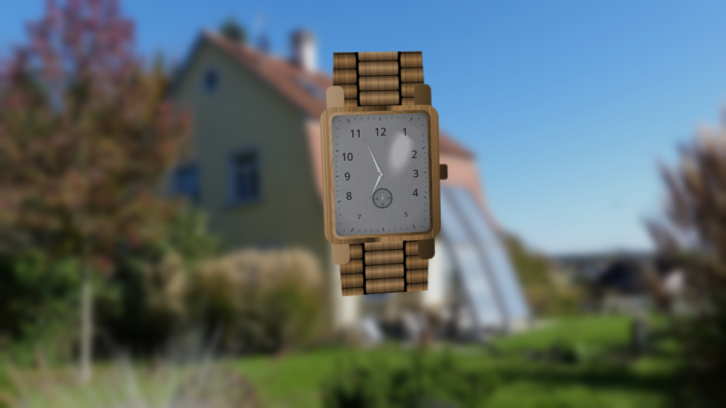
6:56
